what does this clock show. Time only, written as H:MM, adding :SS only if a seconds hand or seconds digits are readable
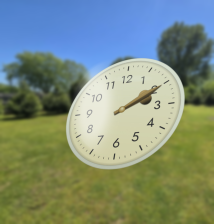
2:10
